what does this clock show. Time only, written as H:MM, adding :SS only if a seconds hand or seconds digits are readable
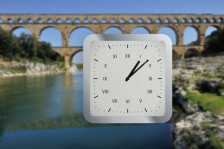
1:08
